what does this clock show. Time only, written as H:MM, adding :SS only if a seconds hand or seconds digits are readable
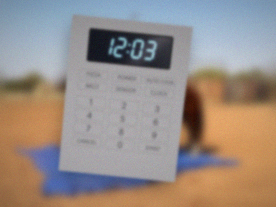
12:03
